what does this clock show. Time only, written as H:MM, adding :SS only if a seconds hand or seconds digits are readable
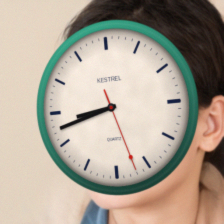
8:42:27
